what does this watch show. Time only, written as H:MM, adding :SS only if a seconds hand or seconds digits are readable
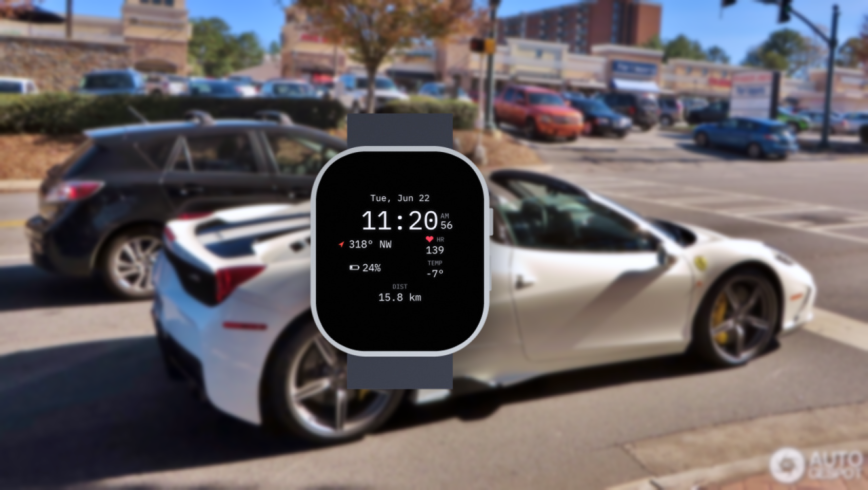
11:20:56
